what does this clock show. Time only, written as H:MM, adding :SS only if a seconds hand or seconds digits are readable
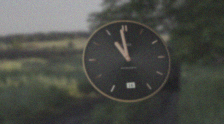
10:59
